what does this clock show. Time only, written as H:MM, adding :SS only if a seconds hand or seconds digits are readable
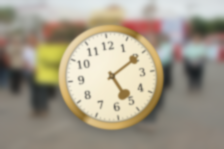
5:10
